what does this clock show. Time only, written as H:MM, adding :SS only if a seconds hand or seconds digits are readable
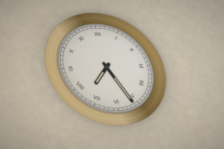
7:26
